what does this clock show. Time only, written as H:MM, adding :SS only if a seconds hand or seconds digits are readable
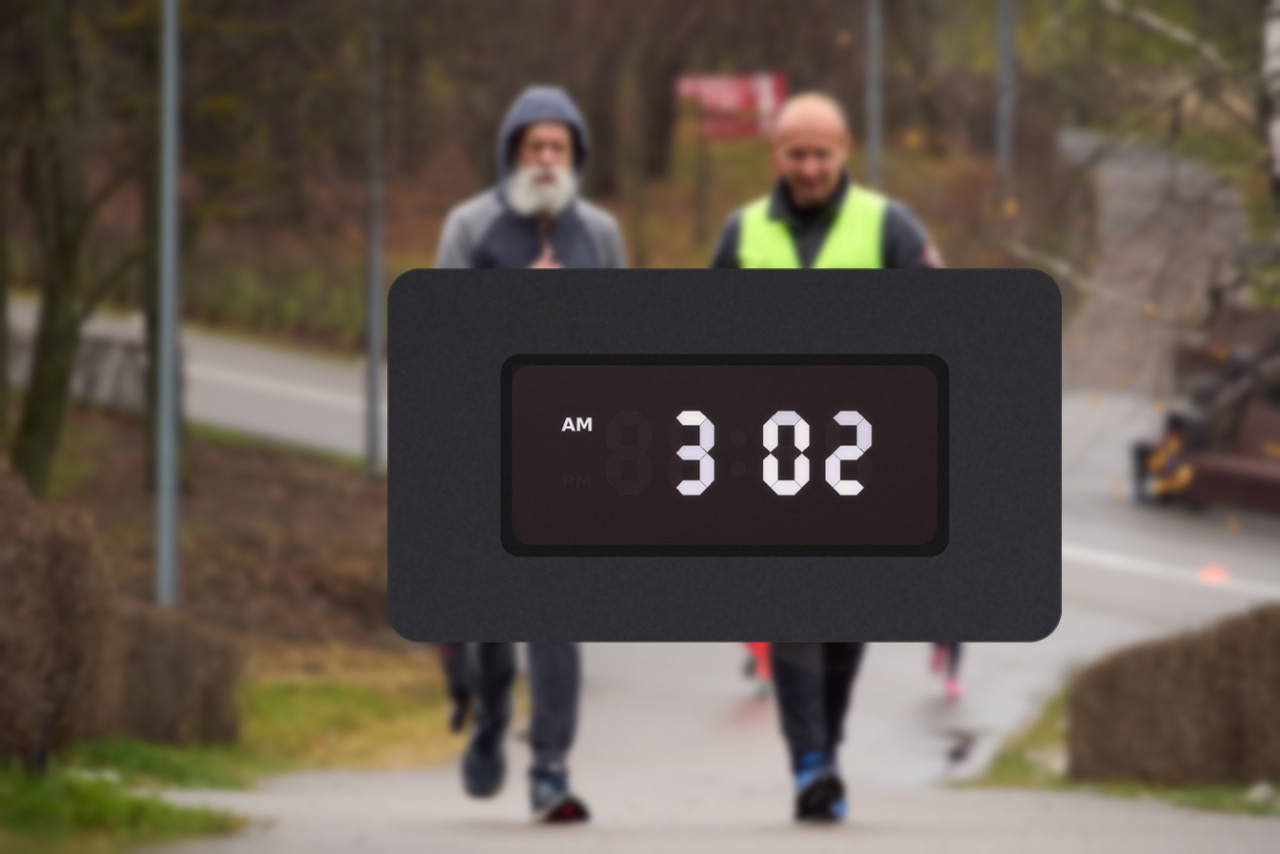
3:02
